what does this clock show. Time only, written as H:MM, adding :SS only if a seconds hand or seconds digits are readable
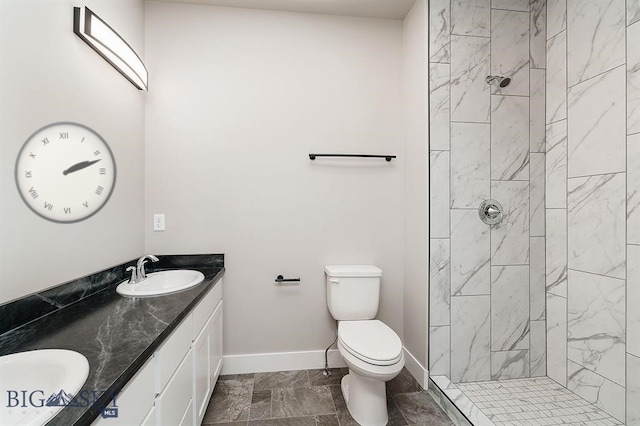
2:12
